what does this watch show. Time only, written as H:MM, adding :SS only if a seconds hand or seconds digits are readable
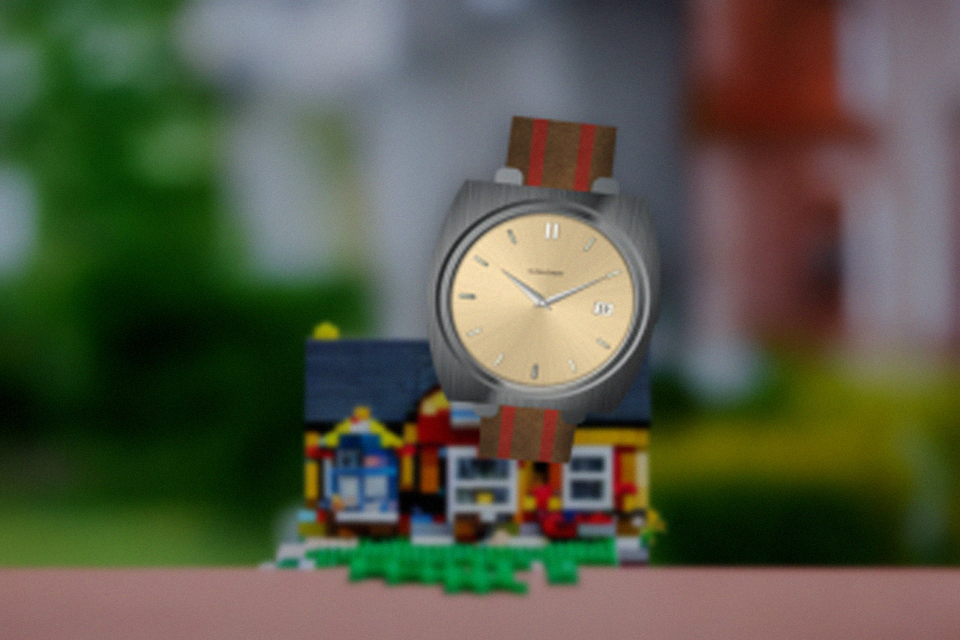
10:10
